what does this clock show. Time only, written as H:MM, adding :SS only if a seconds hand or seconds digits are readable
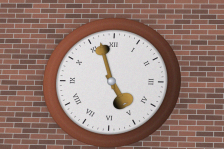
4:57
